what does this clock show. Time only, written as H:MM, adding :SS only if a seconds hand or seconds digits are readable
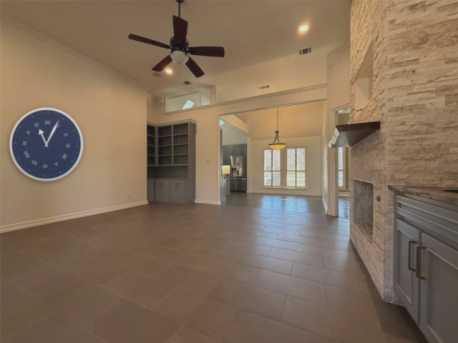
11:04
